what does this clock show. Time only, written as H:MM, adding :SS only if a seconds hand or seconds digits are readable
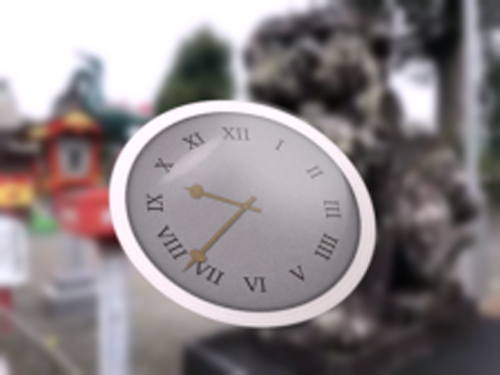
9:37
